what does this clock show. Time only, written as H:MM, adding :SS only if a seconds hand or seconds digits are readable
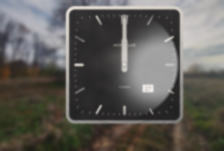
12:00
